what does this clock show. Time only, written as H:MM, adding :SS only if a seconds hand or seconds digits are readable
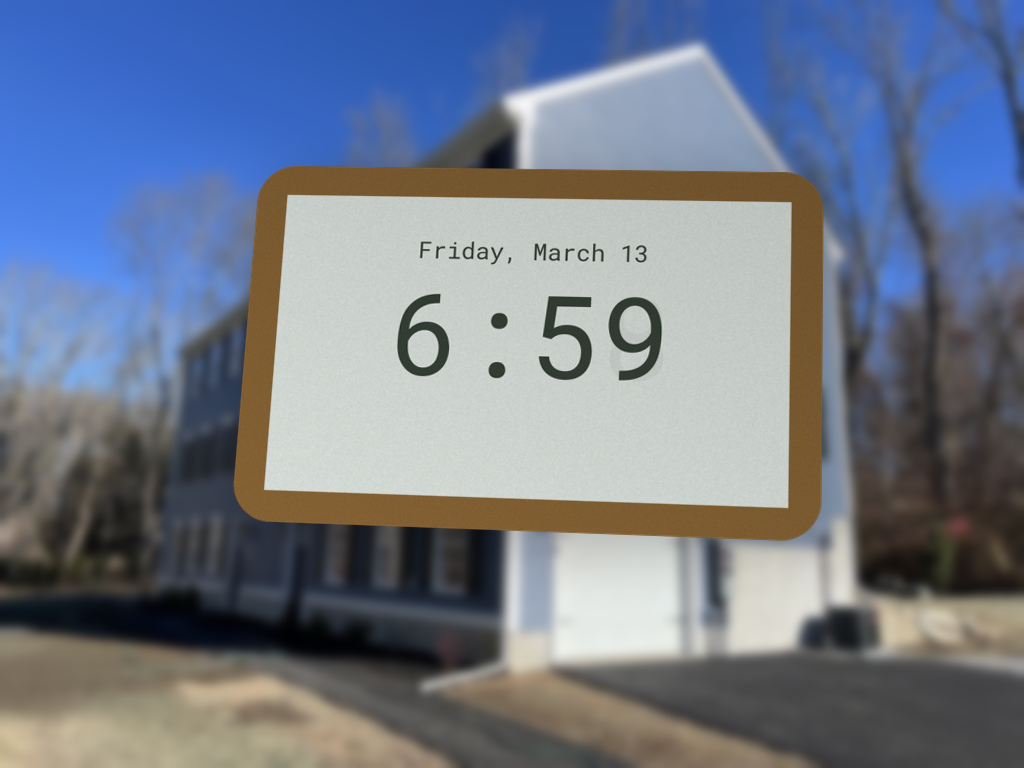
6:59
